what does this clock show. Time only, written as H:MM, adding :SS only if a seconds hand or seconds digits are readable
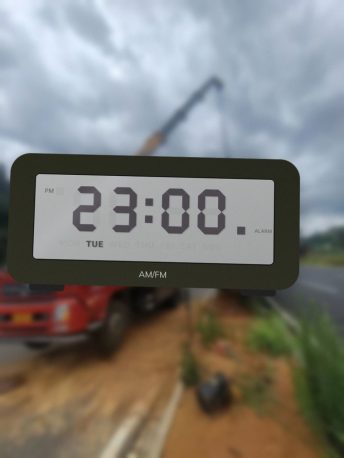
23:00
